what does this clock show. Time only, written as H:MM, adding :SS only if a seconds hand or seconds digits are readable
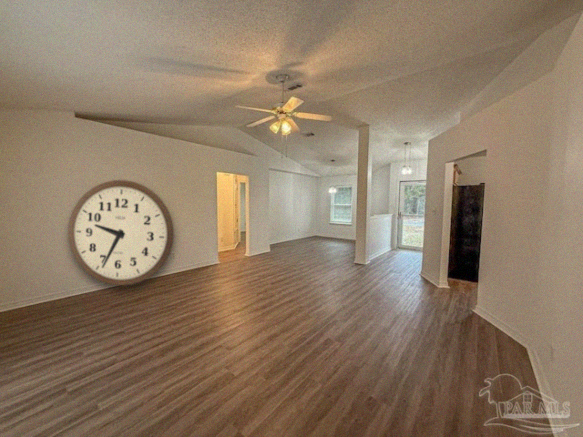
9:34
